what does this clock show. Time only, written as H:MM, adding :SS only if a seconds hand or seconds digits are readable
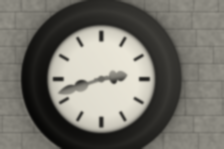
2:42
